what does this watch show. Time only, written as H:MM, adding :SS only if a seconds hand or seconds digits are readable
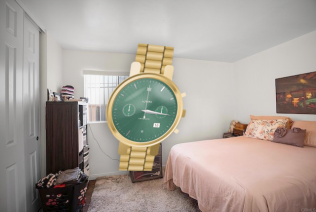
3:16
